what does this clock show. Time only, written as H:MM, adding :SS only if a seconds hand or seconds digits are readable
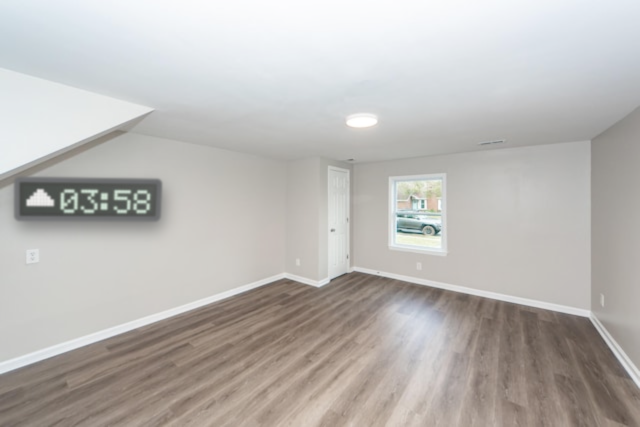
3:58
